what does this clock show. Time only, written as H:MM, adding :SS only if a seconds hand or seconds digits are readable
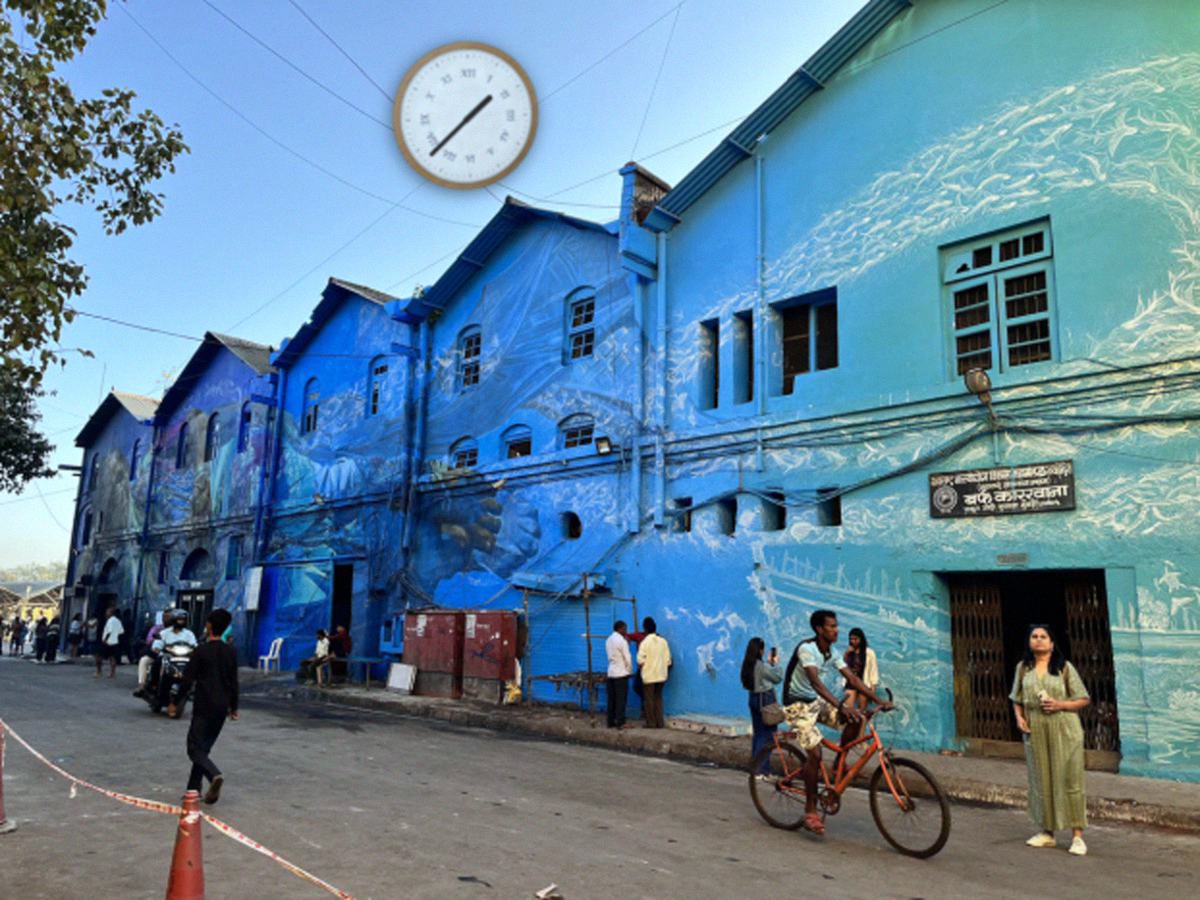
1:38
